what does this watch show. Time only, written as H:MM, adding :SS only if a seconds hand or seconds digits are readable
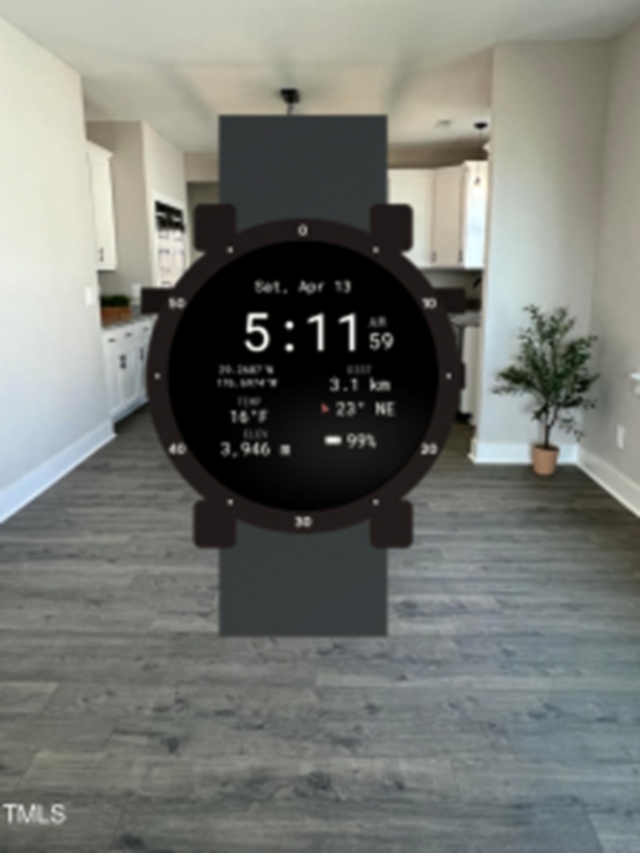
5:11
